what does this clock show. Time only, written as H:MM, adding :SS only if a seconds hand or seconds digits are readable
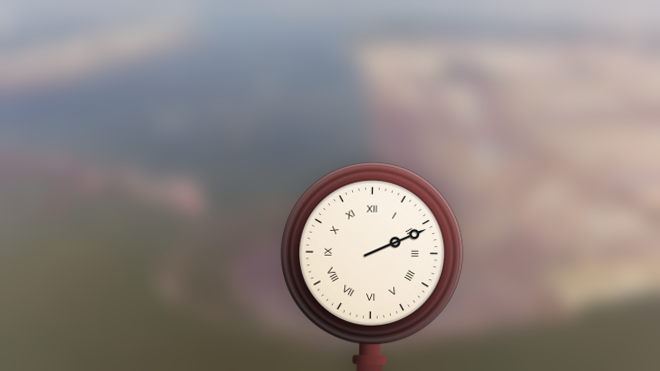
2:11
